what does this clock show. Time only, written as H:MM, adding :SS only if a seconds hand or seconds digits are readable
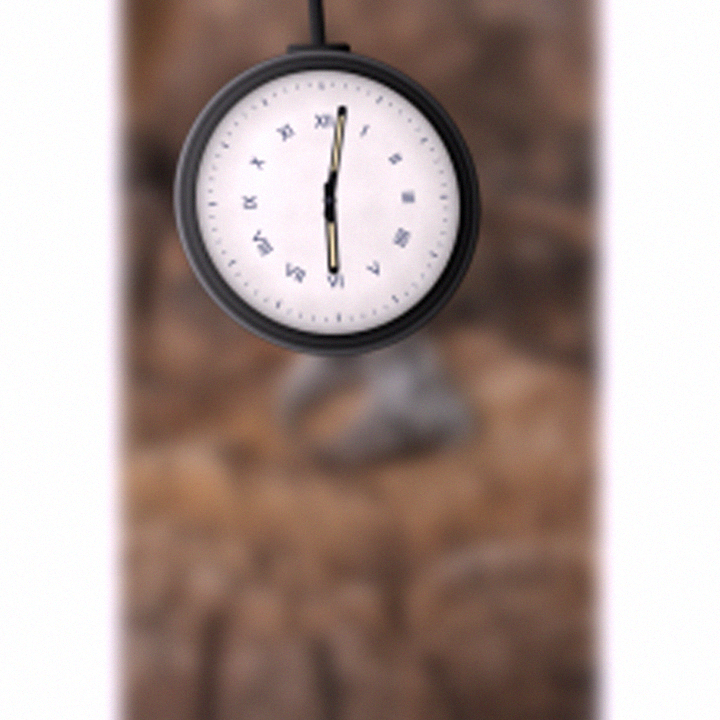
6:02
